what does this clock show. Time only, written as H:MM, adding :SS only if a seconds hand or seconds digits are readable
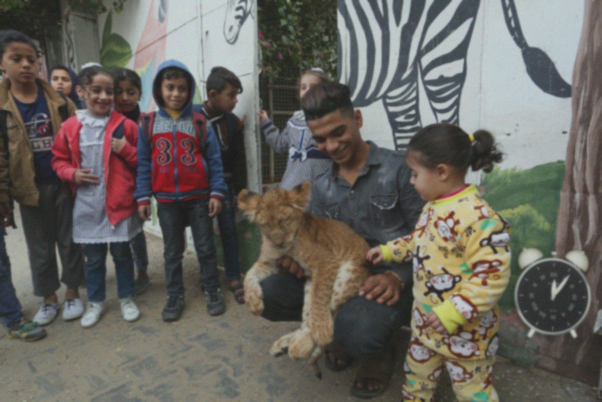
12:06
